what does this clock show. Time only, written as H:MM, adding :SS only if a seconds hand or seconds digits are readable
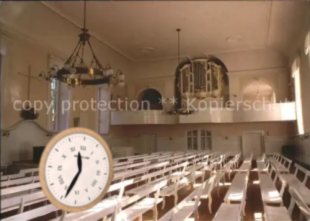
11:34
